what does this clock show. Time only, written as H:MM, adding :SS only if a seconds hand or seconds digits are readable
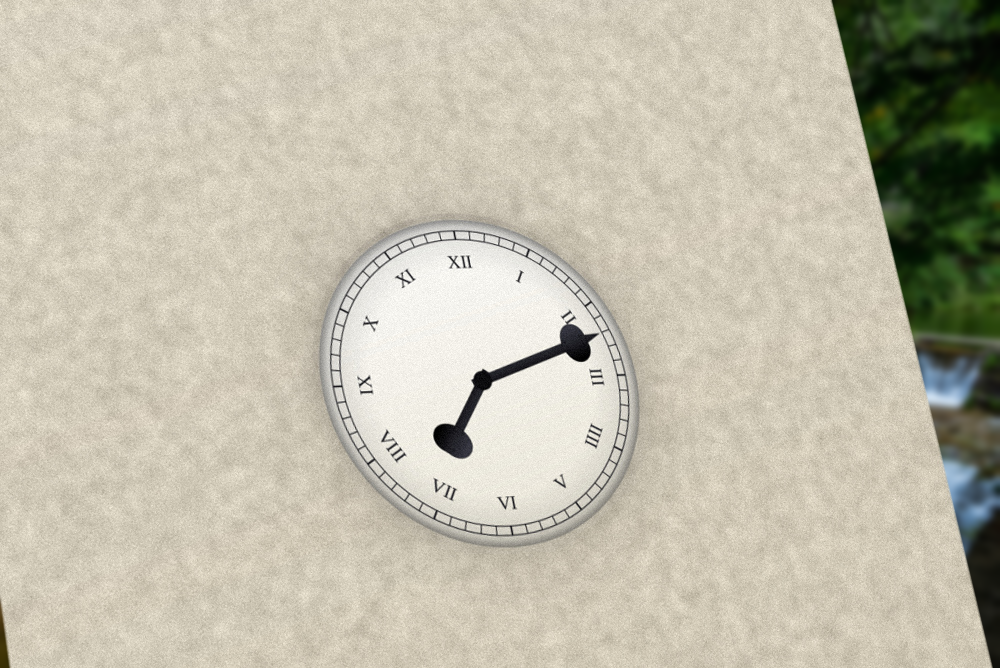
7:12
